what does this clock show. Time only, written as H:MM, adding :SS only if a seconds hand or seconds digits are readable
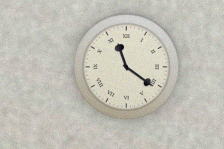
11:21
